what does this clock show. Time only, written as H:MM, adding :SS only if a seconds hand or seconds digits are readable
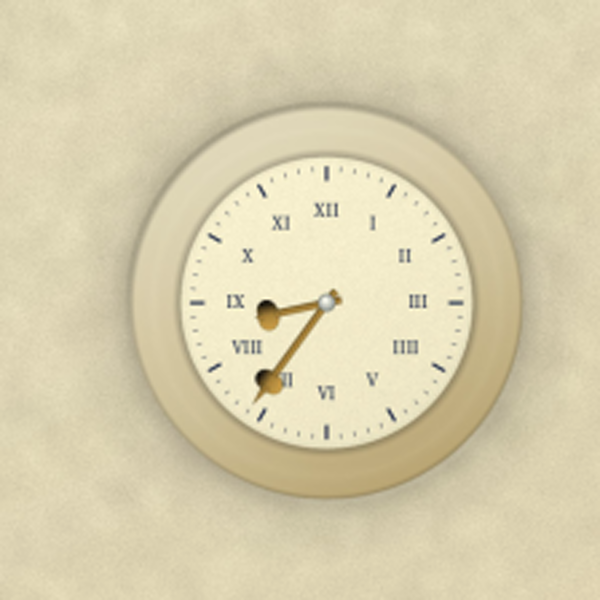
8:36
